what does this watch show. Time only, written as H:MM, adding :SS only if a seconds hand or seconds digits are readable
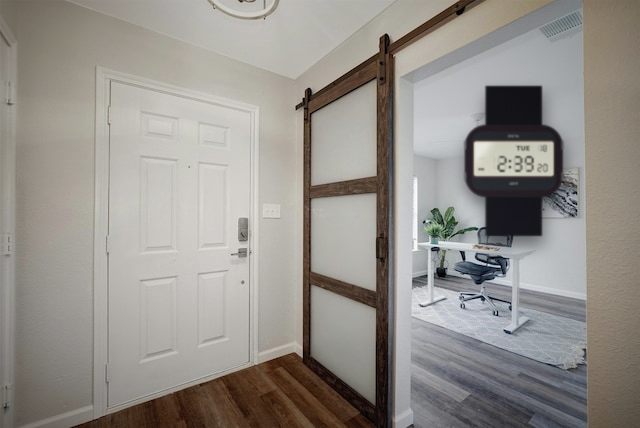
2:39
